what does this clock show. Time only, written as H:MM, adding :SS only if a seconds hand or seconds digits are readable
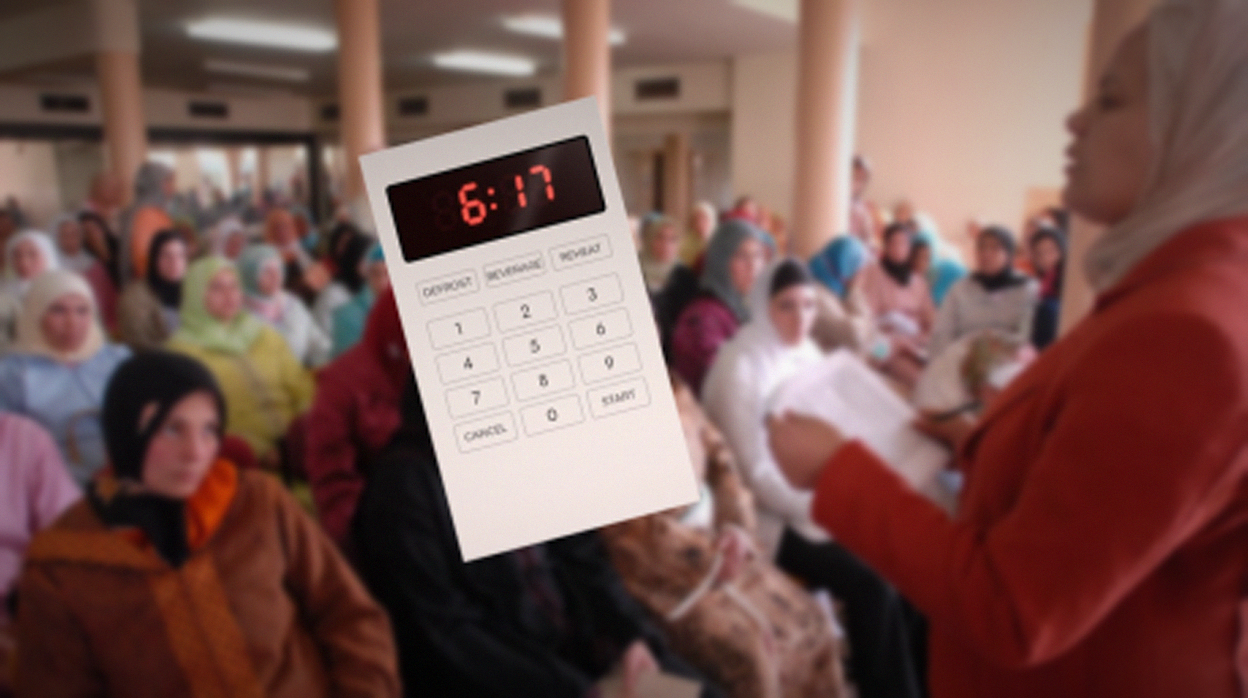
6:17
